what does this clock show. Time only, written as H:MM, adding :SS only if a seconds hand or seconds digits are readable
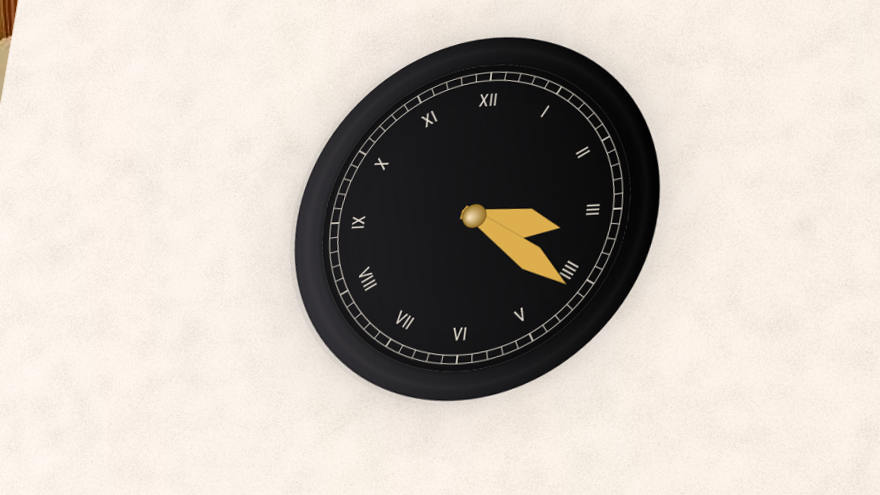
3:21
